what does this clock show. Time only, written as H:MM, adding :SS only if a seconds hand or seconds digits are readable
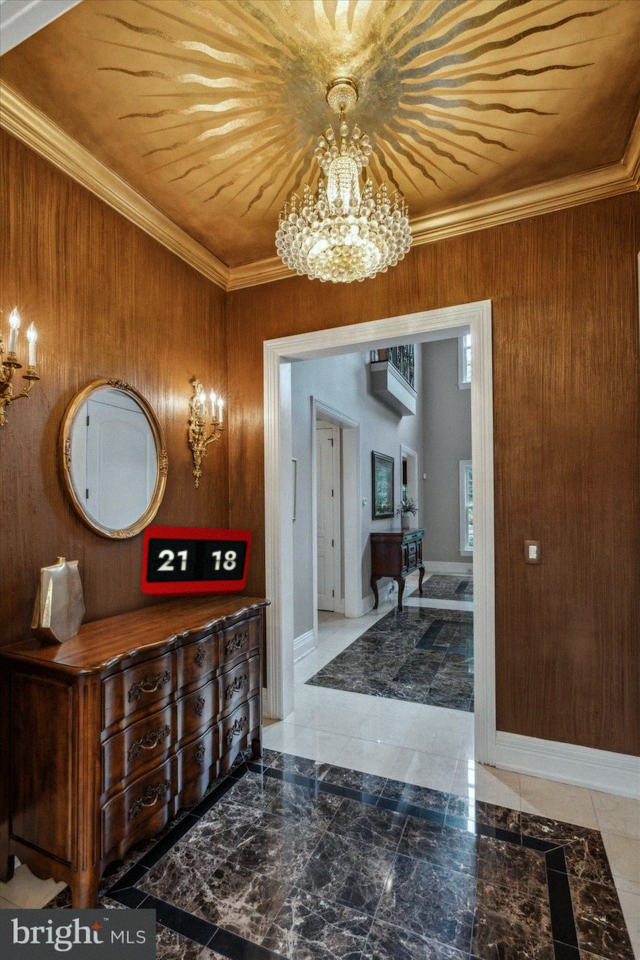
21:18
